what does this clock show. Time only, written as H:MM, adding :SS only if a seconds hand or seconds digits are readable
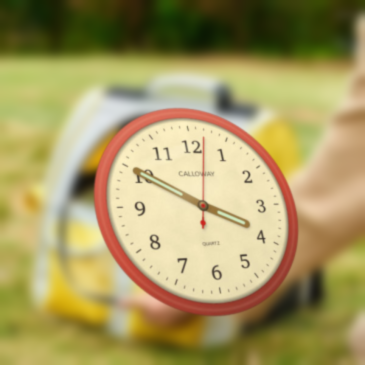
3:50:02
